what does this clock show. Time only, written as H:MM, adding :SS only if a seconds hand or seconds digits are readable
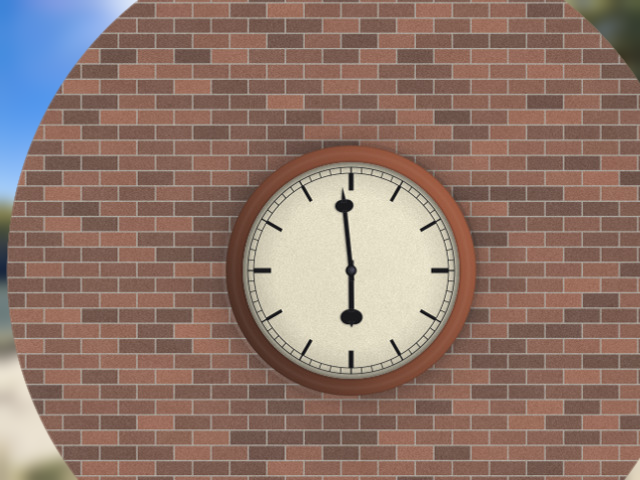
5:59
